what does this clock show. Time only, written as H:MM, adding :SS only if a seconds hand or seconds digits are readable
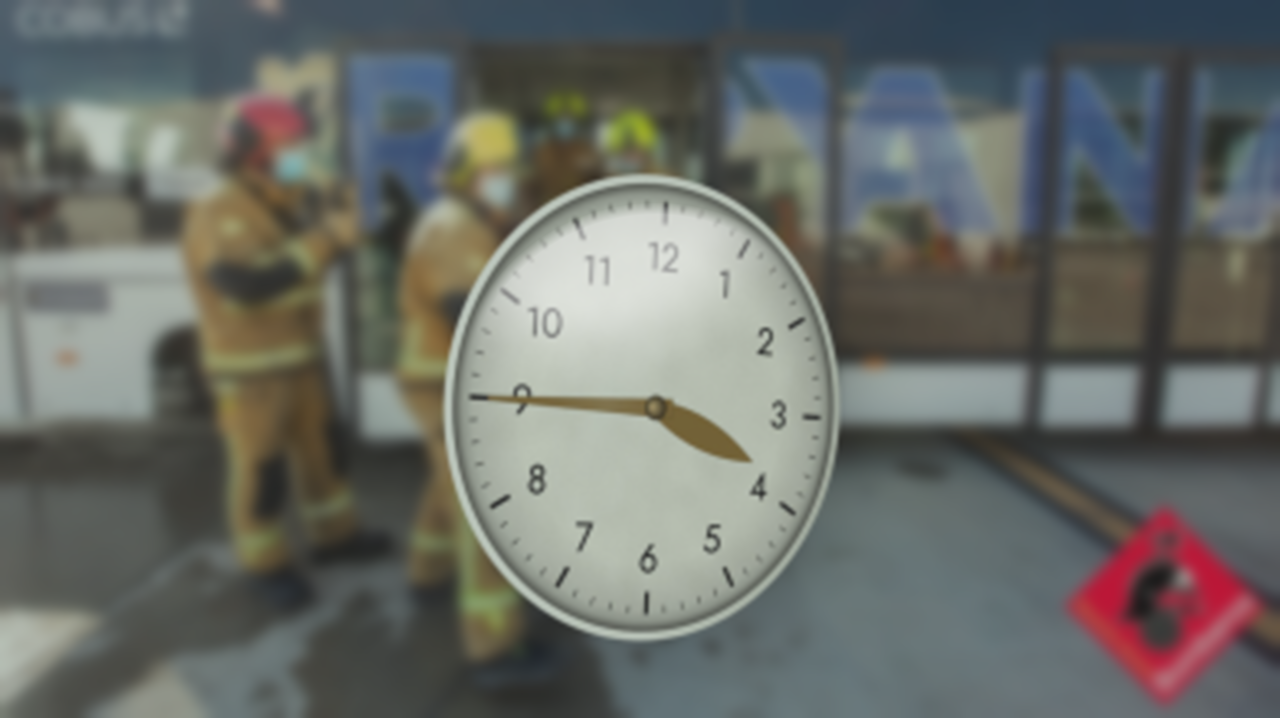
3:45
